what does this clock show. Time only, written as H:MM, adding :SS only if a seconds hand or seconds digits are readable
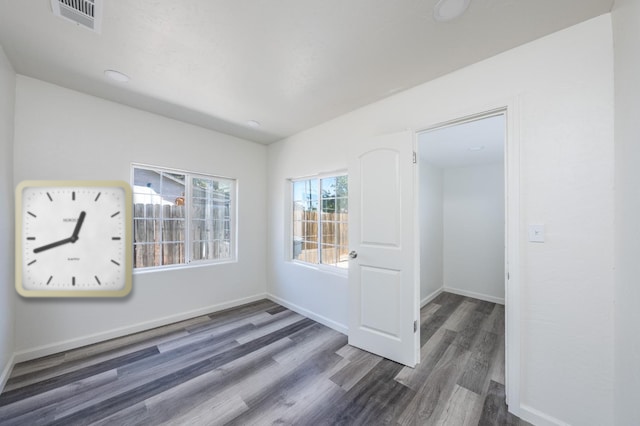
12:42
